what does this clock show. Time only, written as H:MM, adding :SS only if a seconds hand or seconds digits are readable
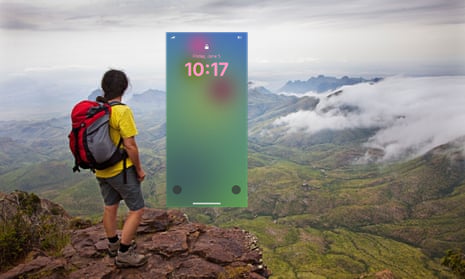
10:17
